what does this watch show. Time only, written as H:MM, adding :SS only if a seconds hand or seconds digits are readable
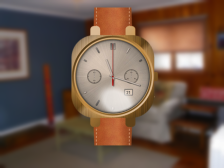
11:18
